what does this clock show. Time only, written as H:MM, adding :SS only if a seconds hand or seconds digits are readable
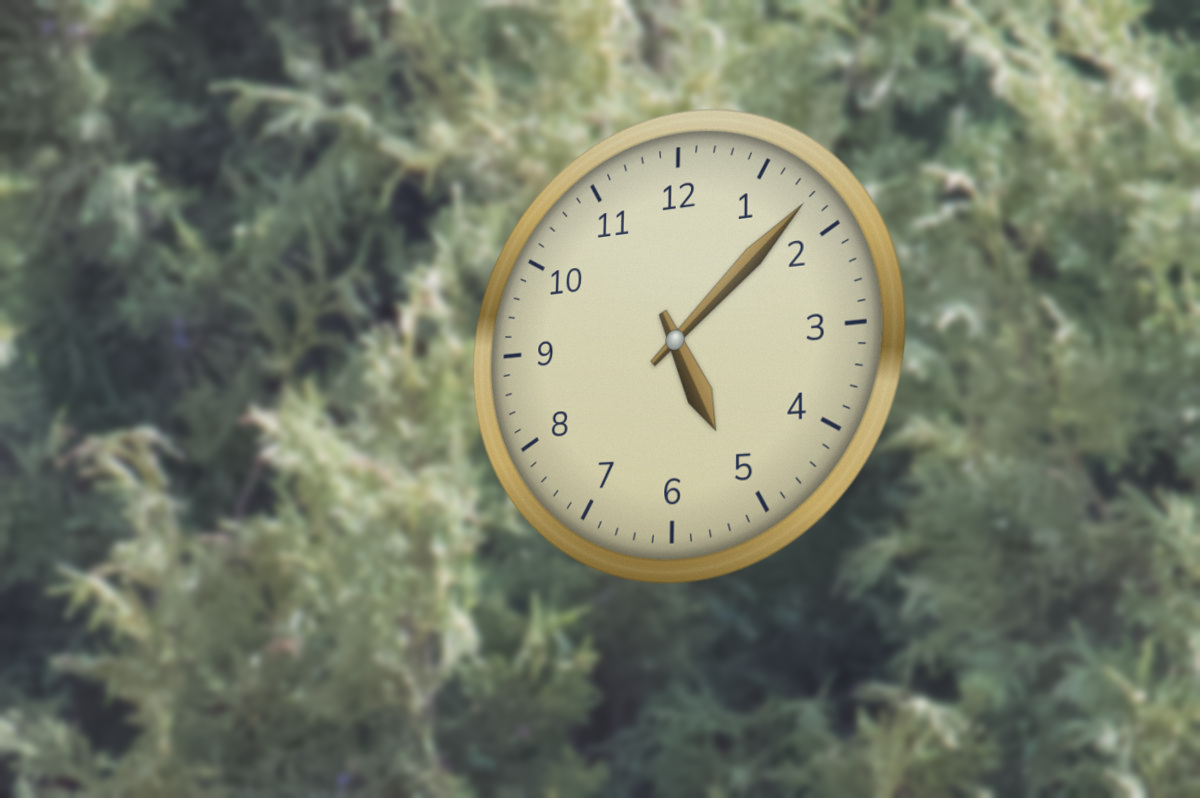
5:08
